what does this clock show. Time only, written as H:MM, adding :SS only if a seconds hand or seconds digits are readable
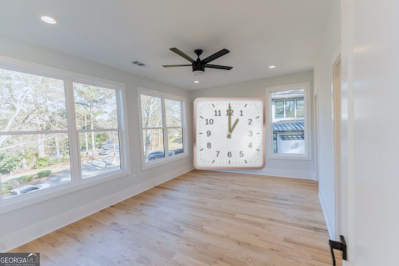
1:00
